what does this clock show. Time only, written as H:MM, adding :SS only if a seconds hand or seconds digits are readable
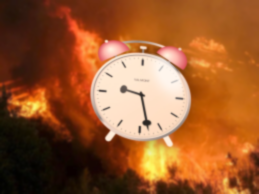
9:28
